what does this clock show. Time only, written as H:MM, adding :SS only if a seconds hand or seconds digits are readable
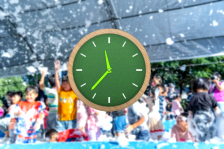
11:37
